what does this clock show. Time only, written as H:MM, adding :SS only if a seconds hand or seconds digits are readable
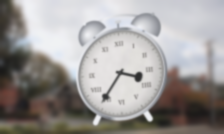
3:36
